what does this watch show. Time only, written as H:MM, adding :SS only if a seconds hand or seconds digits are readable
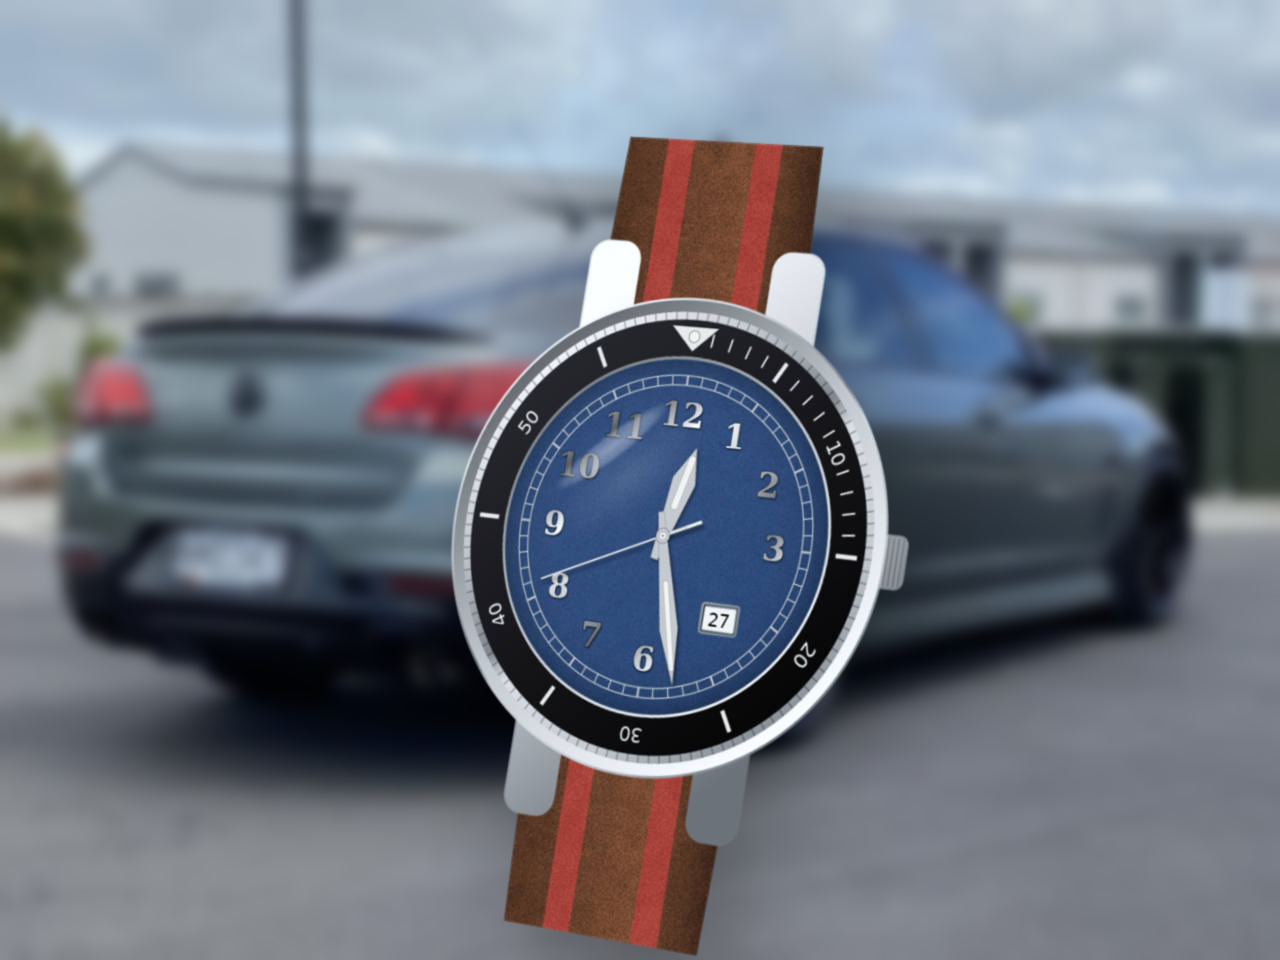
12:27:41
